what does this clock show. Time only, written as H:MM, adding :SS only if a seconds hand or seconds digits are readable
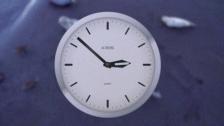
2:52
